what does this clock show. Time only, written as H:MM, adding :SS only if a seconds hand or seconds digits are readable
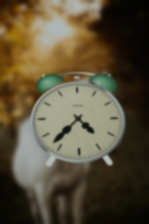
4:37
